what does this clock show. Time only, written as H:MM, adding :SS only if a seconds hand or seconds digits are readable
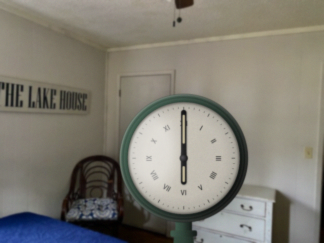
6:00
